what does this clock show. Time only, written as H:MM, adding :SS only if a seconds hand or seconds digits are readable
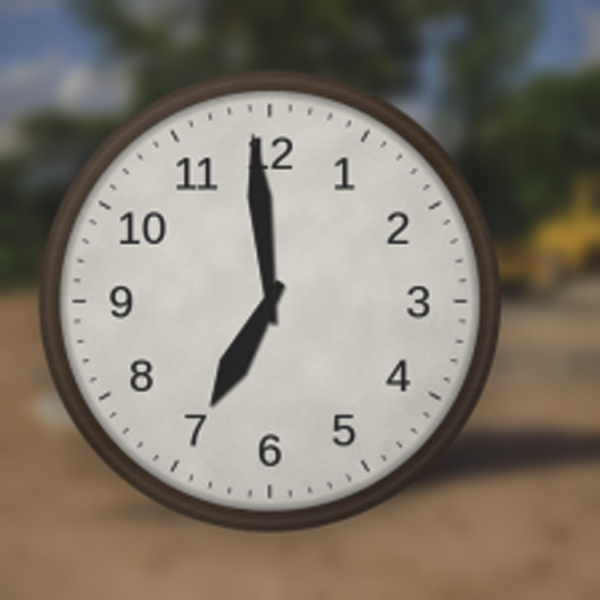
6:59
